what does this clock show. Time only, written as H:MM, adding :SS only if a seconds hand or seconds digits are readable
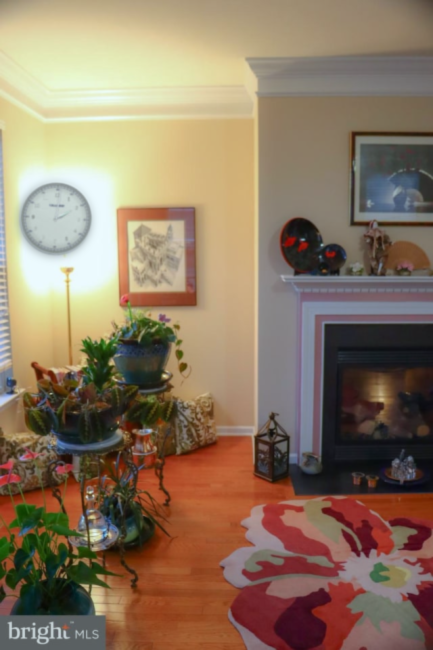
2:01
